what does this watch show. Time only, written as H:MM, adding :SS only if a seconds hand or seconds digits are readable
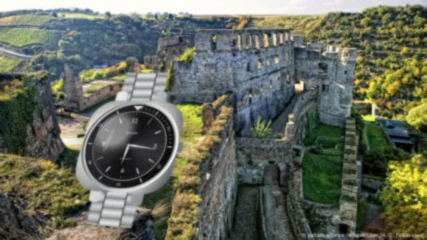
6:16
